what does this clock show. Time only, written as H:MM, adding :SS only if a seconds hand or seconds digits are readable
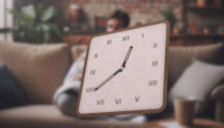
12:39
